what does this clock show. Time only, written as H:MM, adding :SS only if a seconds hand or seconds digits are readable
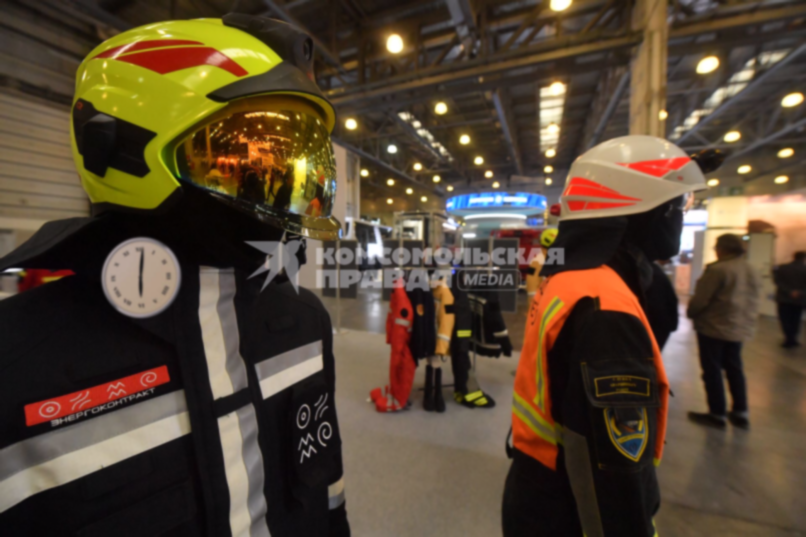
6:01
